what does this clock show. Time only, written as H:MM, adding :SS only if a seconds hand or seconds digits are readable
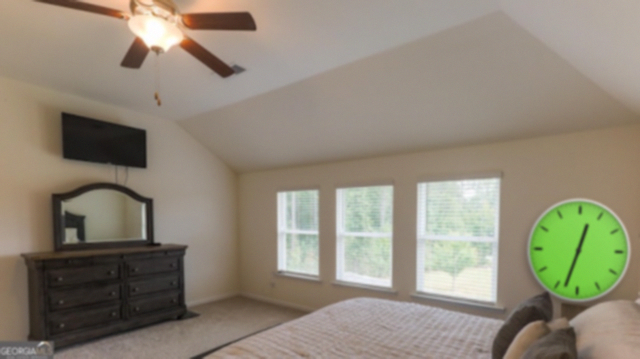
12:33
